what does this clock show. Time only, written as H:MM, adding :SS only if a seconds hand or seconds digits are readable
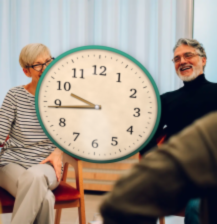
9:44
